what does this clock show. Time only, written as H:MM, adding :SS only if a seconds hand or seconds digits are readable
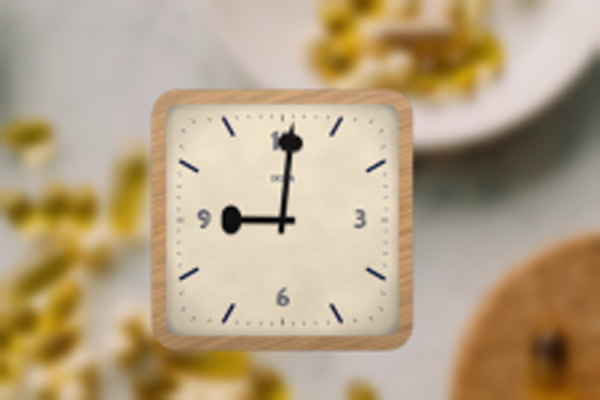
9:01
